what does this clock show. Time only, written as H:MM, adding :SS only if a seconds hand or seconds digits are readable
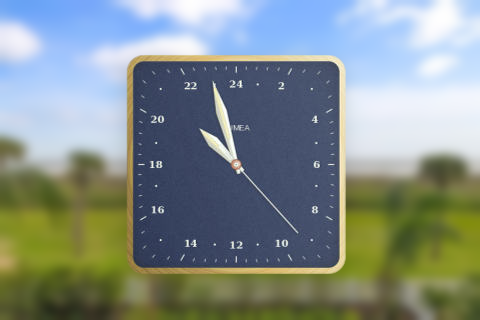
20:57:23
